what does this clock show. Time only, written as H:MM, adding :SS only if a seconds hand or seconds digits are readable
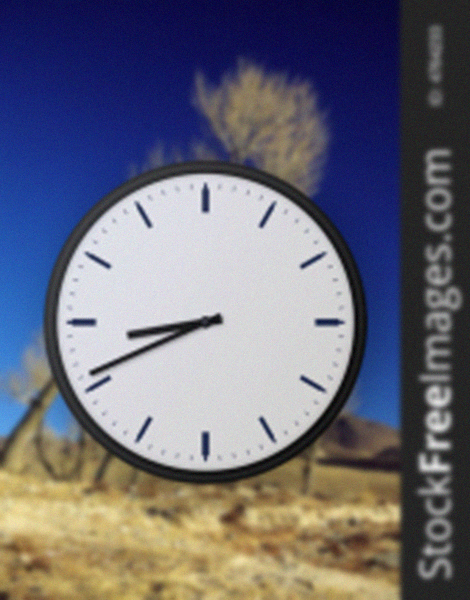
8:41
